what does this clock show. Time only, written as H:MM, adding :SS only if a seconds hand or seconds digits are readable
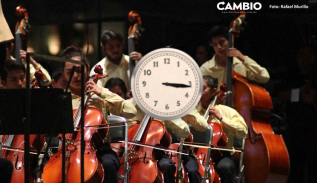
3:16
